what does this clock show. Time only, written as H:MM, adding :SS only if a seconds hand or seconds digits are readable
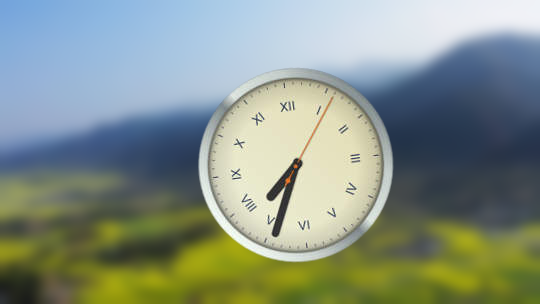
7:34:06
